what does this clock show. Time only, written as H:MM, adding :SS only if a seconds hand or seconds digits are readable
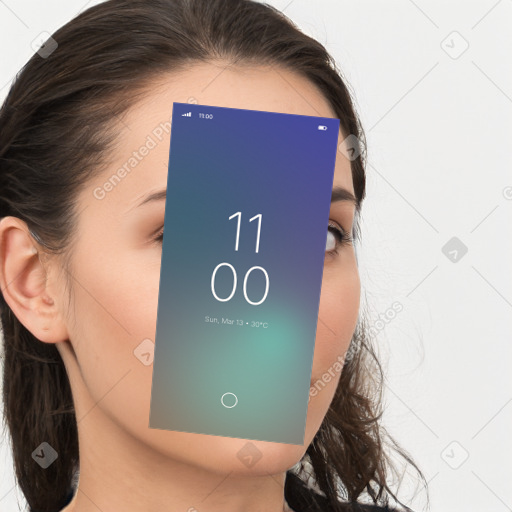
11:00
